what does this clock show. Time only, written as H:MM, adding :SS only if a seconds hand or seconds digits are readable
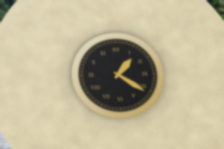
1:21
